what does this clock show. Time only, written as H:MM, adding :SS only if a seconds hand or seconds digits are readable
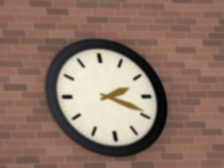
2:19
